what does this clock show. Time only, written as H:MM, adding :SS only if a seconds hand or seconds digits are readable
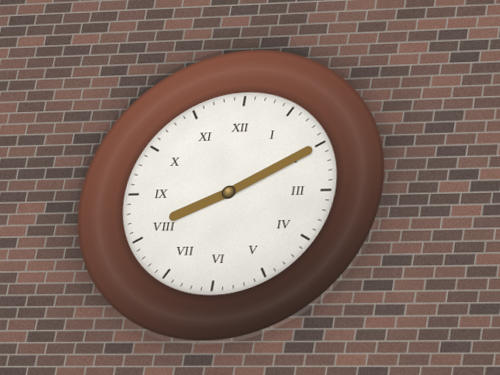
8:10
